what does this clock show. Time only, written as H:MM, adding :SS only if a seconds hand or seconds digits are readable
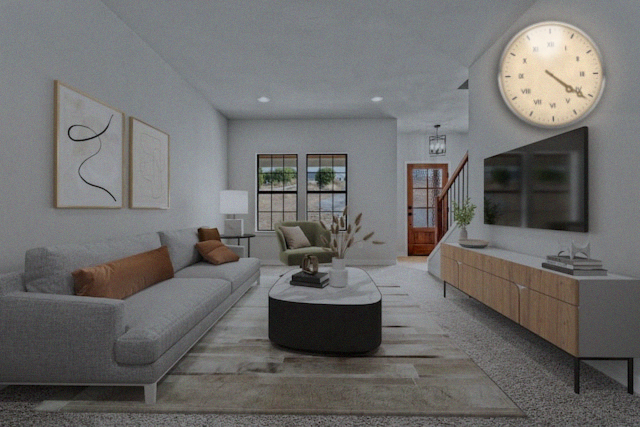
4:21
